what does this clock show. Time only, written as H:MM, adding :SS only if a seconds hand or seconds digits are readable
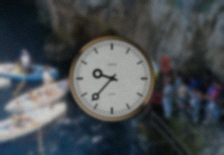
9:37
